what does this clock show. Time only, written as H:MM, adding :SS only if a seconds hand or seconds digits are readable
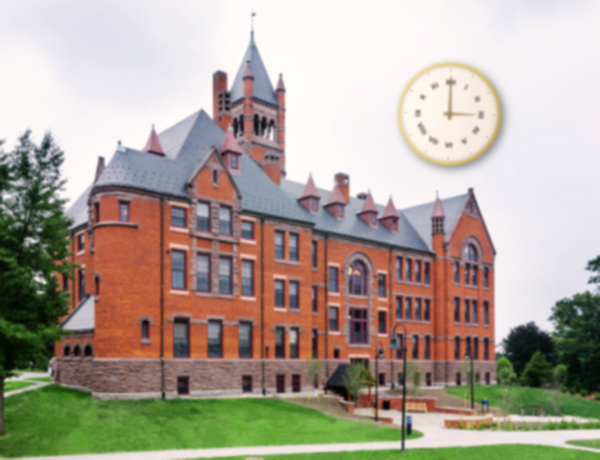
3:00
